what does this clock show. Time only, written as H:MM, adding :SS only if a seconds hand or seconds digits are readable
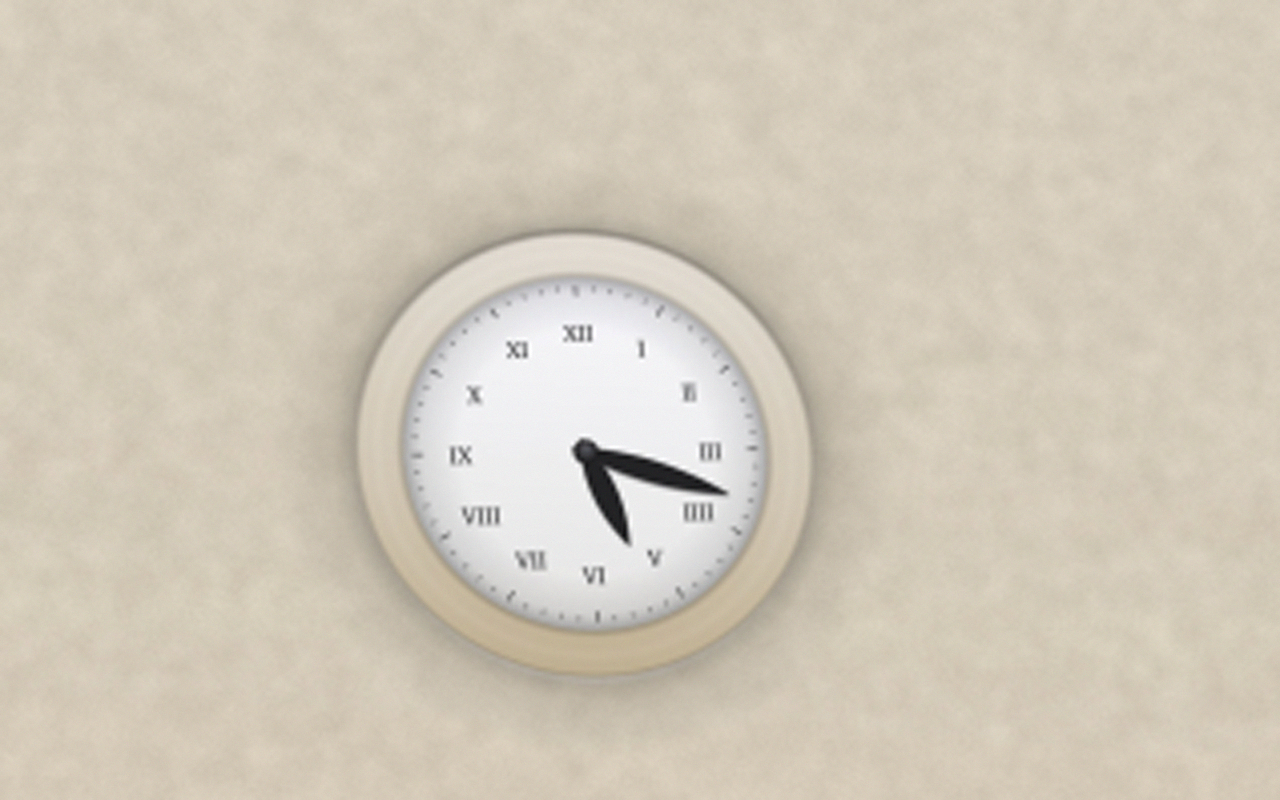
5:18
